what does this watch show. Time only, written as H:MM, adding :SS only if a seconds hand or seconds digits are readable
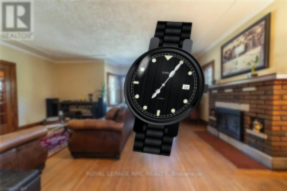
7:05
